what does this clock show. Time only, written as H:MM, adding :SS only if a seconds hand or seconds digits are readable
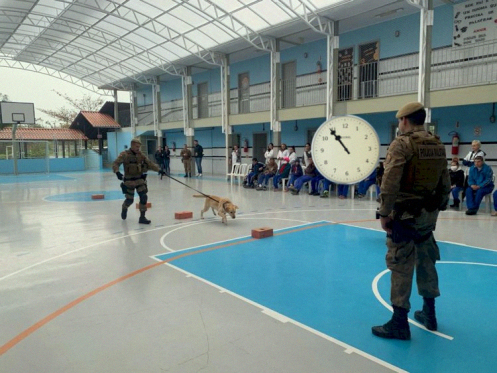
10:54
